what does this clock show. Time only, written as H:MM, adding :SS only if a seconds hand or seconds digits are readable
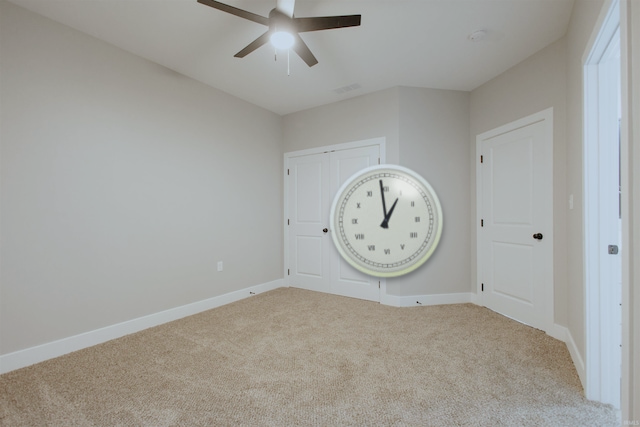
12:59
